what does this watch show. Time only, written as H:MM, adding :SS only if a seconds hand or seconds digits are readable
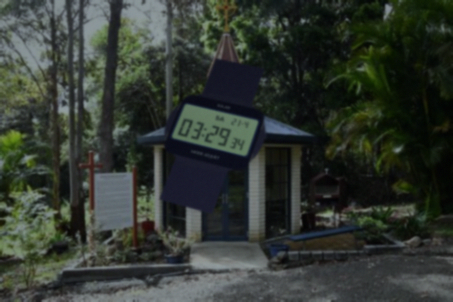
3:29:34
